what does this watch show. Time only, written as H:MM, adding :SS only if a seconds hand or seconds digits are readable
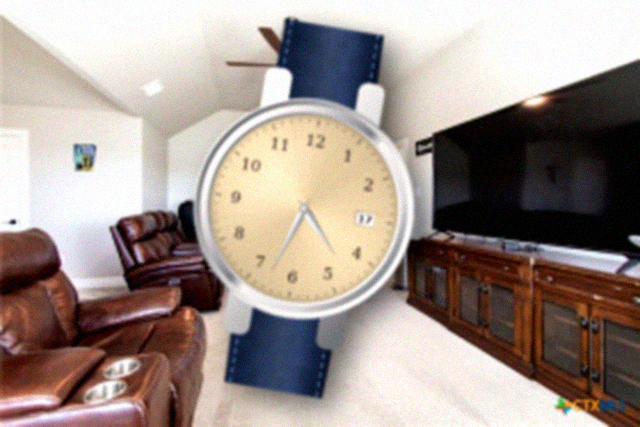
4:33
